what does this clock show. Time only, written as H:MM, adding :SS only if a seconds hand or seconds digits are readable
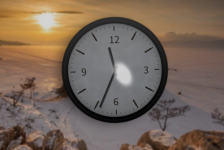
11:34
